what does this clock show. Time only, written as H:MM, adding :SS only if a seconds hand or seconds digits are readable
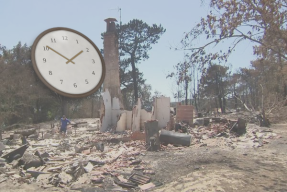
1:51
